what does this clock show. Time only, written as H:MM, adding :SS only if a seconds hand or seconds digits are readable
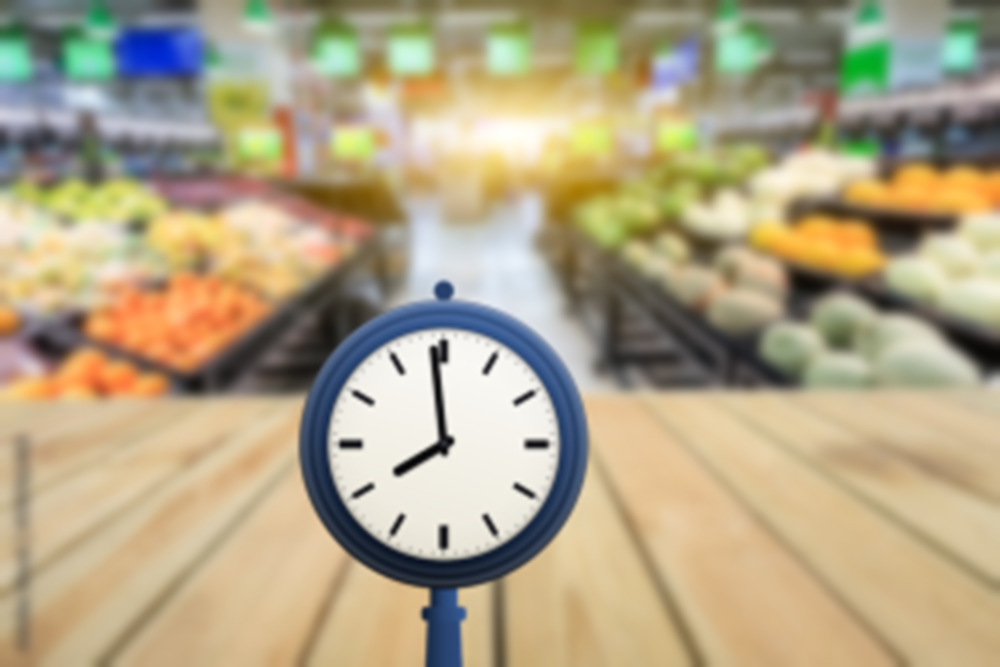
7:59
